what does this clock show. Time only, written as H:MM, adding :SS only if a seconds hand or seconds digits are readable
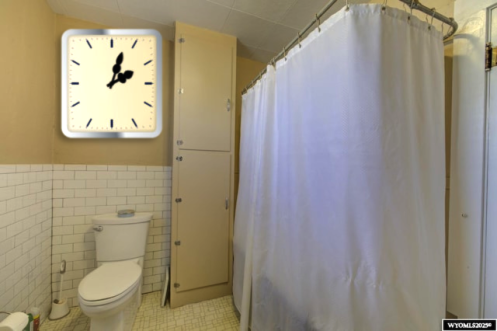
2:03
